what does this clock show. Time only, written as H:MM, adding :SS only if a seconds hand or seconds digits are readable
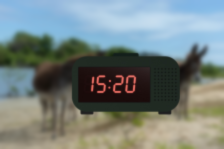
15:20
